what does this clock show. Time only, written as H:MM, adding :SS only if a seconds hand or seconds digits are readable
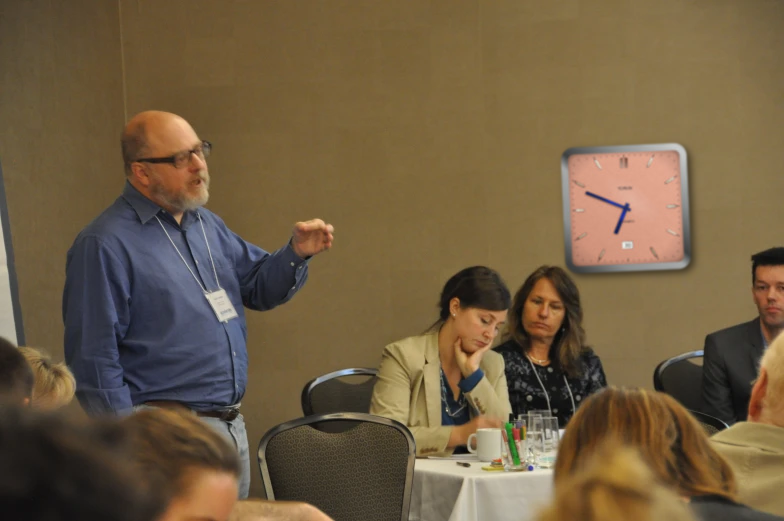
6:49
